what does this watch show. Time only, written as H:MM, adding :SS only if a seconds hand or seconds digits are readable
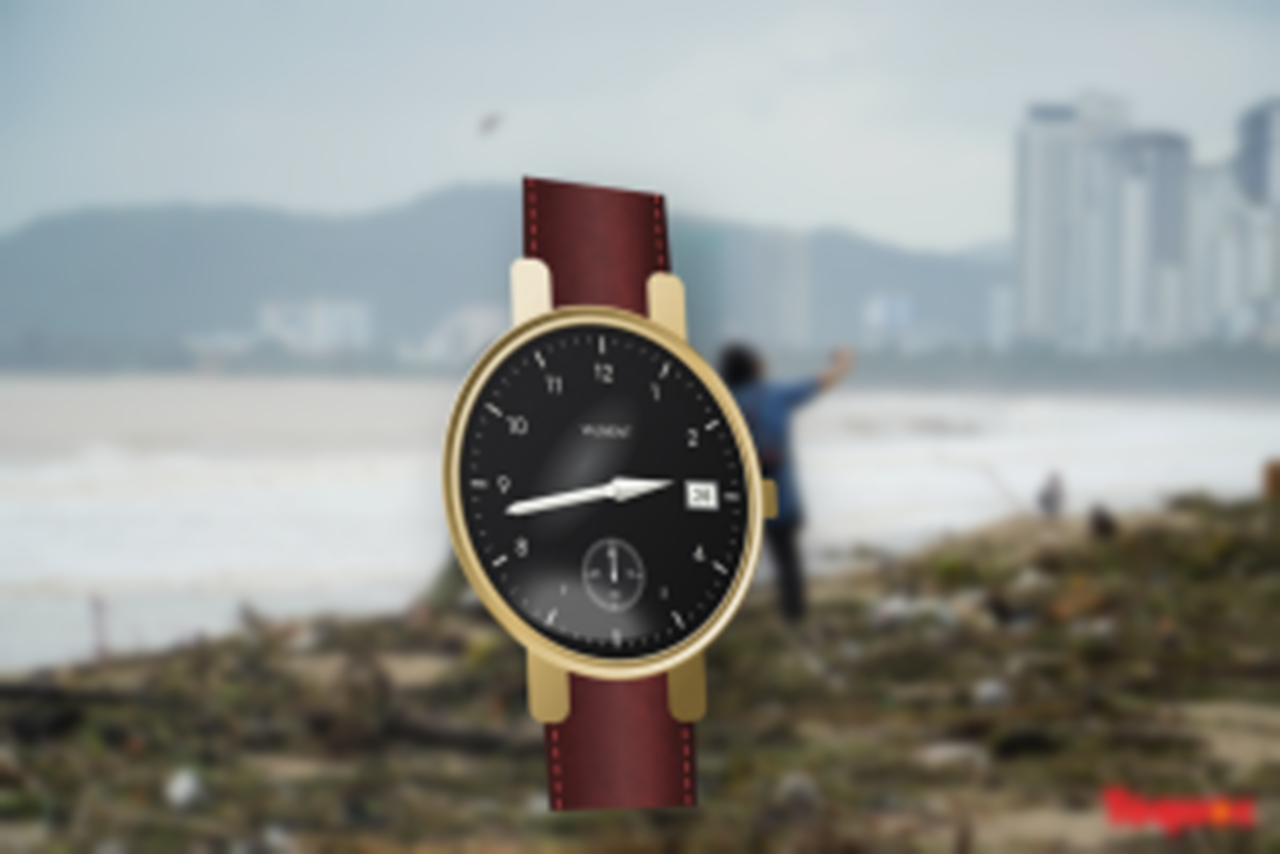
2:43
